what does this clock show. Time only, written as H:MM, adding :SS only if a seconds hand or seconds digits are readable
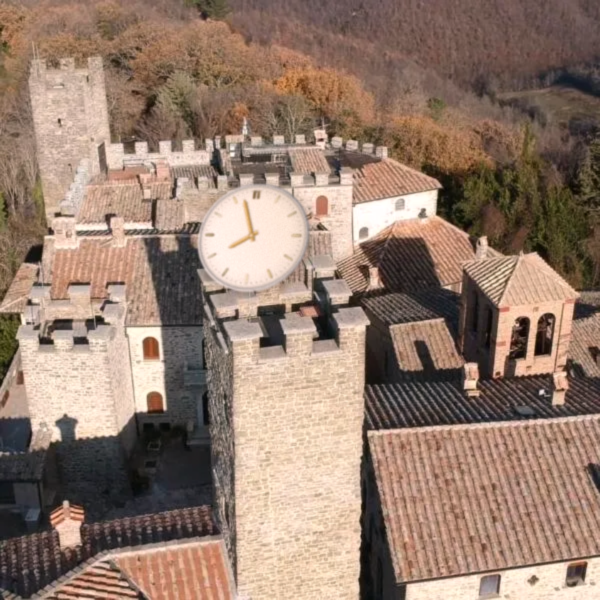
7:57
